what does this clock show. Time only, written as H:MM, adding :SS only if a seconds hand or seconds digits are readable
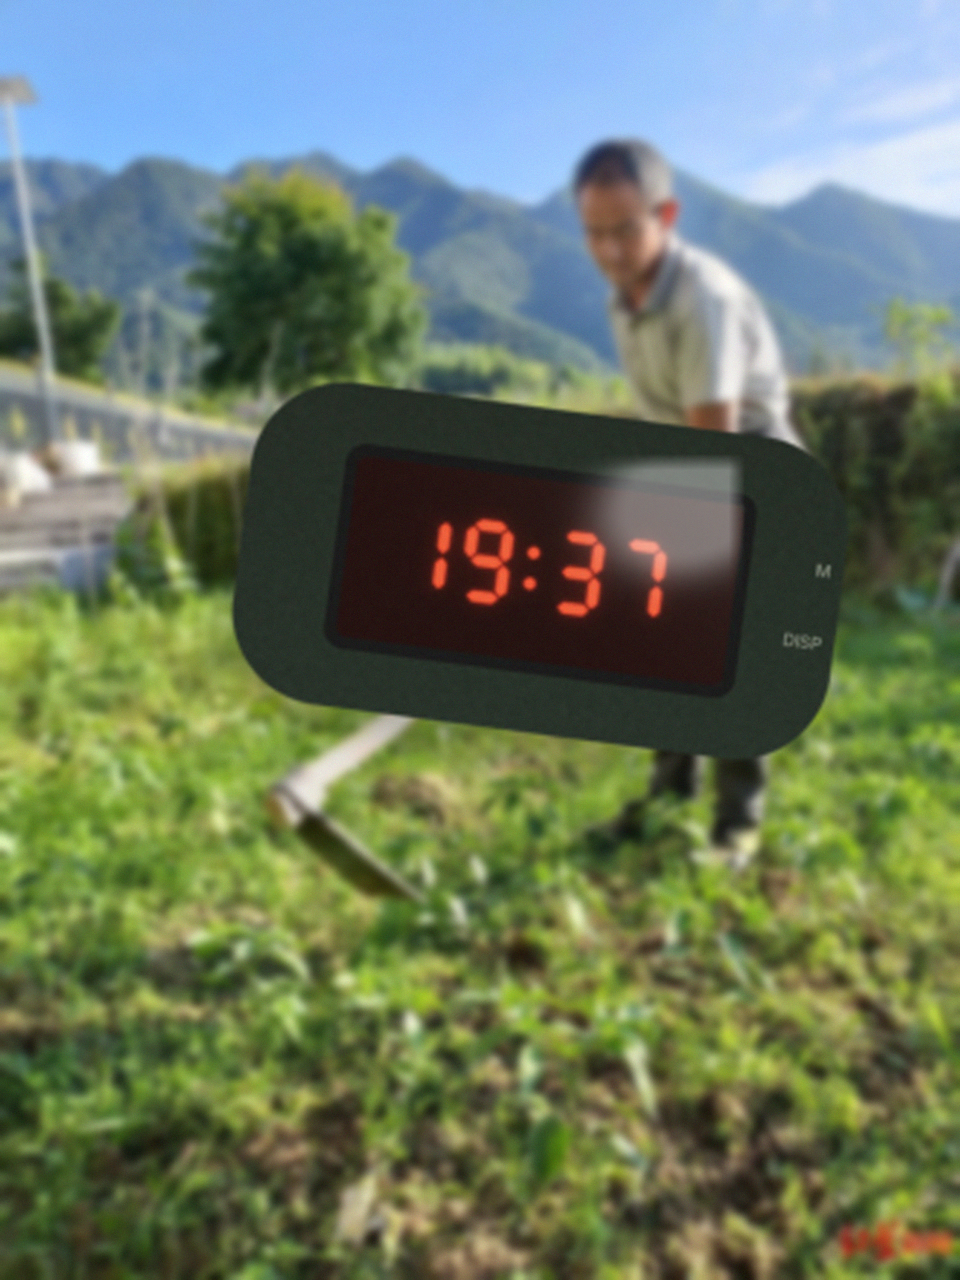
19:37
